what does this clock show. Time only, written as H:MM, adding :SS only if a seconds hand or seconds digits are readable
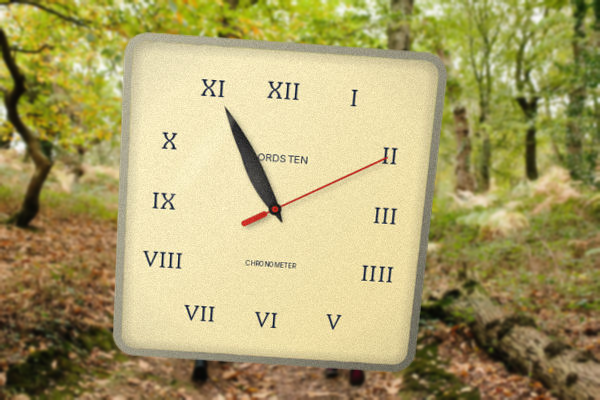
10:55:10
